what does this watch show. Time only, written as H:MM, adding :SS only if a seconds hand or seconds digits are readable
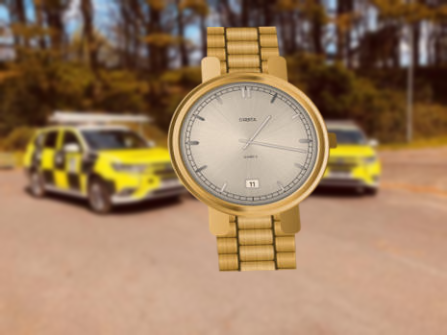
1:17
